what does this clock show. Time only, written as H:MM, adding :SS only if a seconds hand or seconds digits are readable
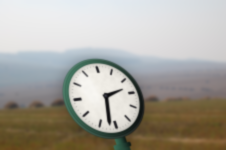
2:32
